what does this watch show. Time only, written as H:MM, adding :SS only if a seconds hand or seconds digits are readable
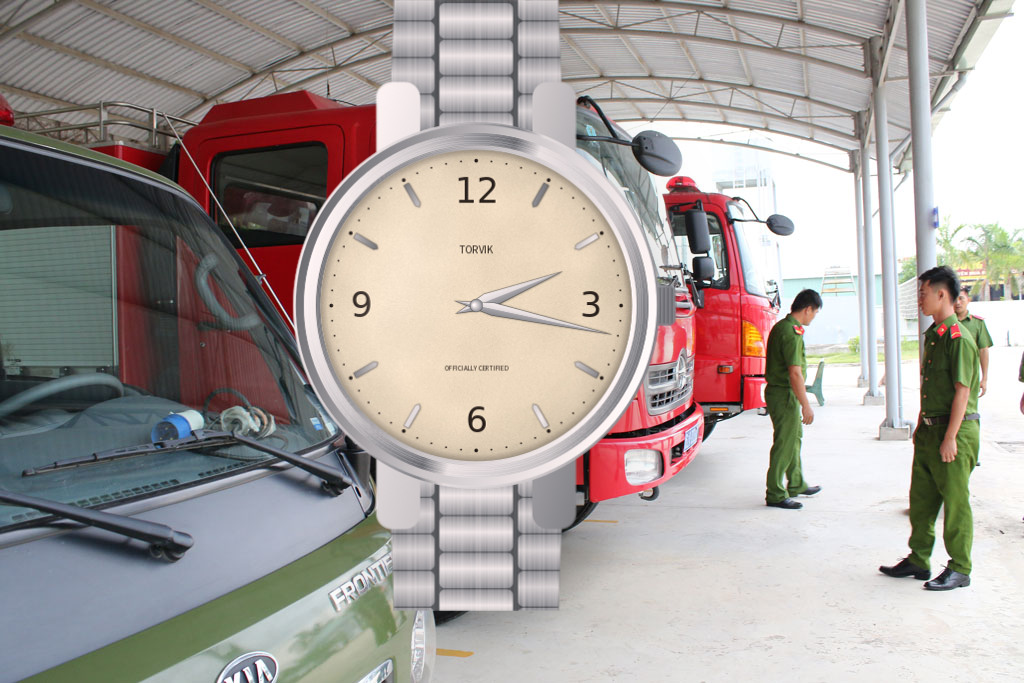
2:17
